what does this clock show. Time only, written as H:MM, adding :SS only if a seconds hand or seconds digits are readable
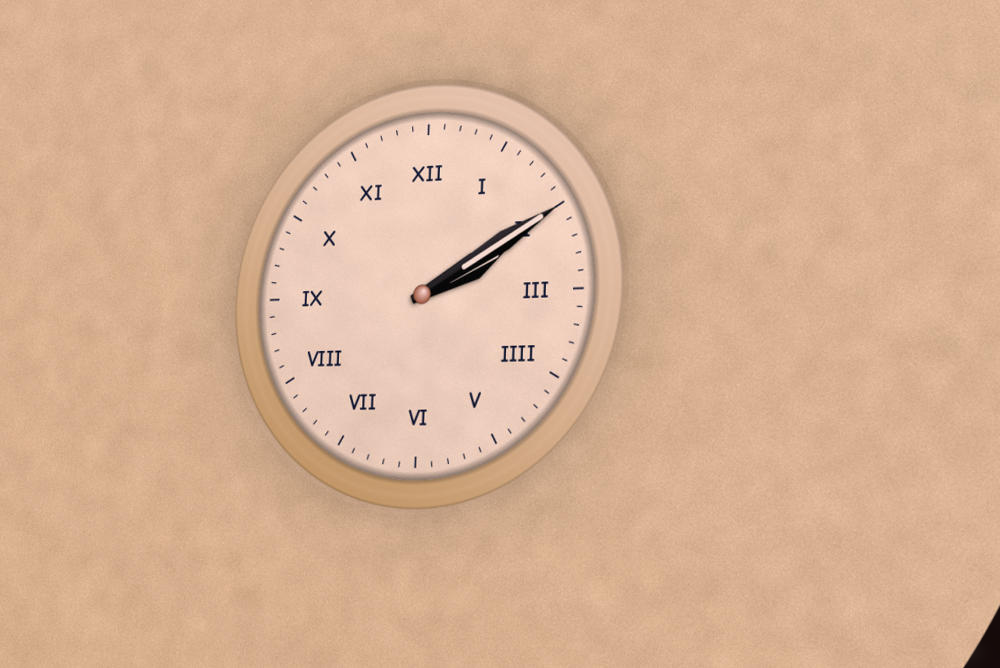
2:10
